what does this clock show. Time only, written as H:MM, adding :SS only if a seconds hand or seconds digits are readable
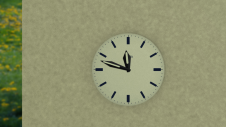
11:48
